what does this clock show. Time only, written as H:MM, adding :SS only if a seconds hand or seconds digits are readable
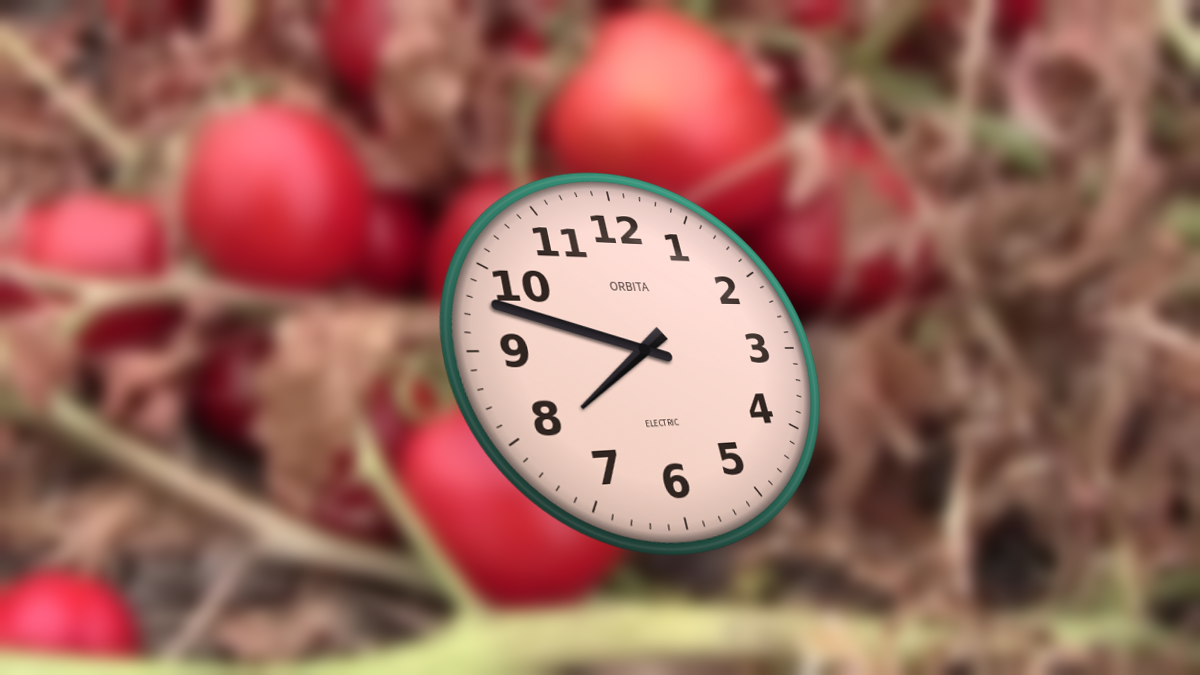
7:48
